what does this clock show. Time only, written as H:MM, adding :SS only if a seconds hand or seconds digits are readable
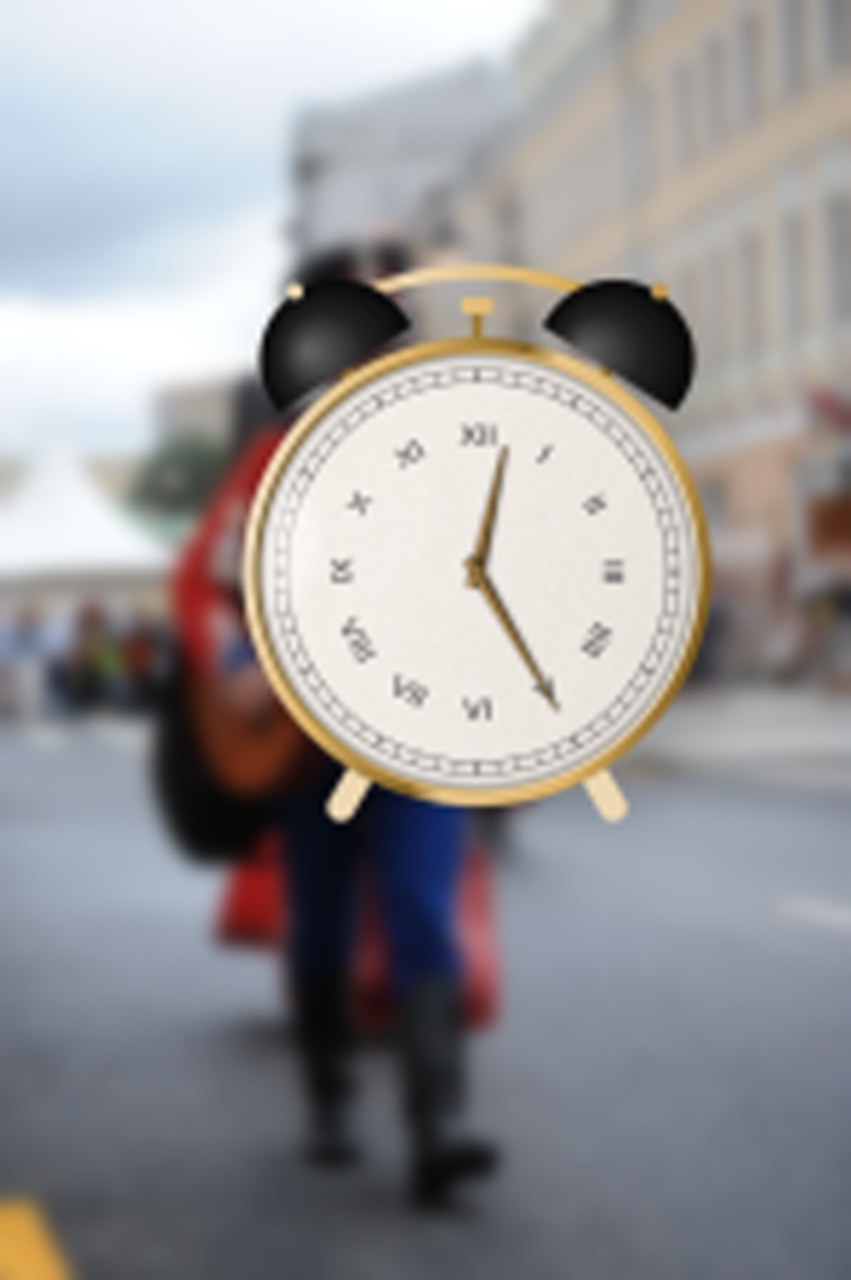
12:25
